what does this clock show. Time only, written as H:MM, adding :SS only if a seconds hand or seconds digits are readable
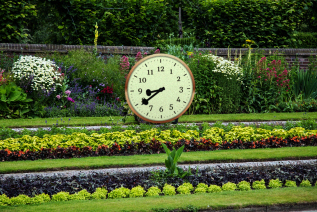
8:39
